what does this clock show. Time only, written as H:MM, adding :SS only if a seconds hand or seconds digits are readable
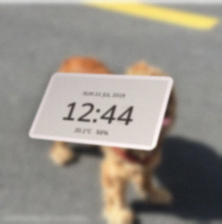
12:44
